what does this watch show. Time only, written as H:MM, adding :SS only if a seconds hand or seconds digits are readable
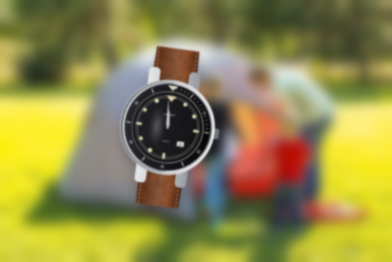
11:59
